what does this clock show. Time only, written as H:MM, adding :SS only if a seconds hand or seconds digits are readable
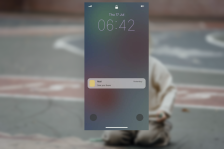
6:42
